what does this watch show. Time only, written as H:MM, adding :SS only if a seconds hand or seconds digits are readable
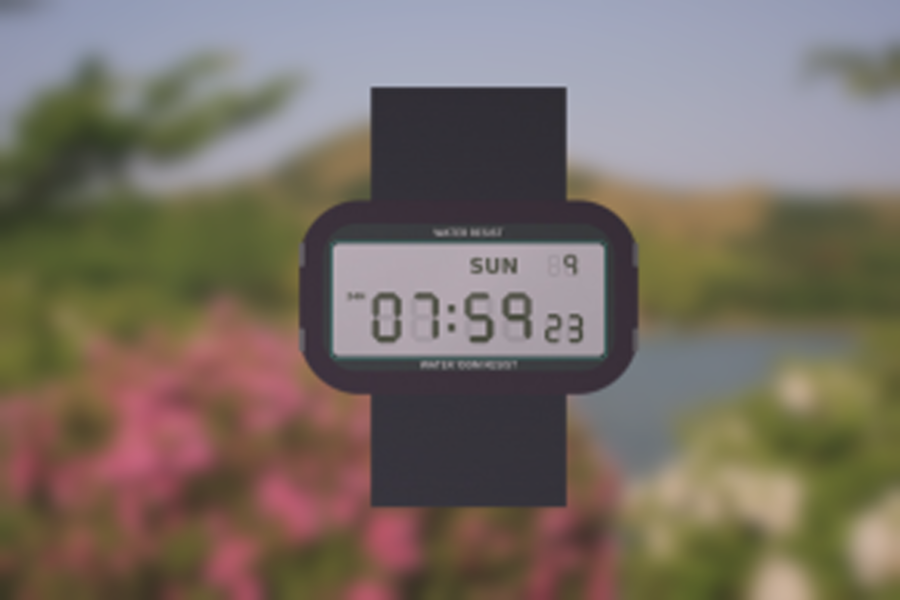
7:59:23
